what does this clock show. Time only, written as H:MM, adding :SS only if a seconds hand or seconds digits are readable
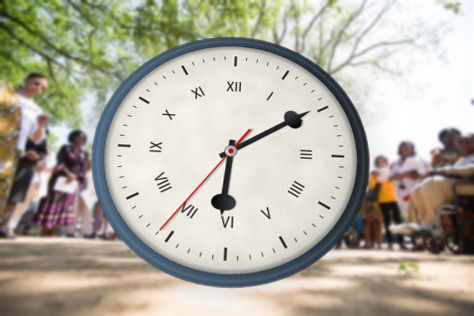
6:09:36
